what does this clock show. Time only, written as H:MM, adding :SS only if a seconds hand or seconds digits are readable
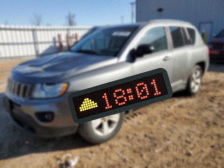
18:01
